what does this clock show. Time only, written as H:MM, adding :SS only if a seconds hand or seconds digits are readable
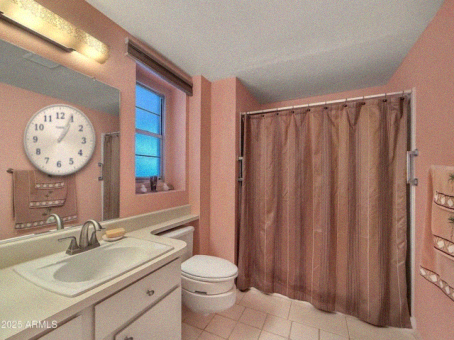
1:04
